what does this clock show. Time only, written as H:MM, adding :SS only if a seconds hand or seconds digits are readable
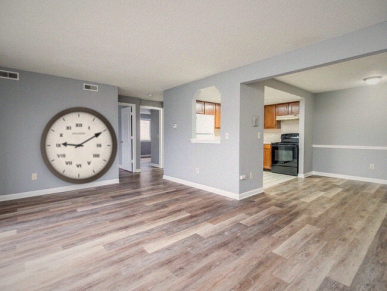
9:10
